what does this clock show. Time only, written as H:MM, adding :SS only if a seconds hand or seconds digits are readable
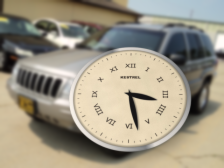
3:28
